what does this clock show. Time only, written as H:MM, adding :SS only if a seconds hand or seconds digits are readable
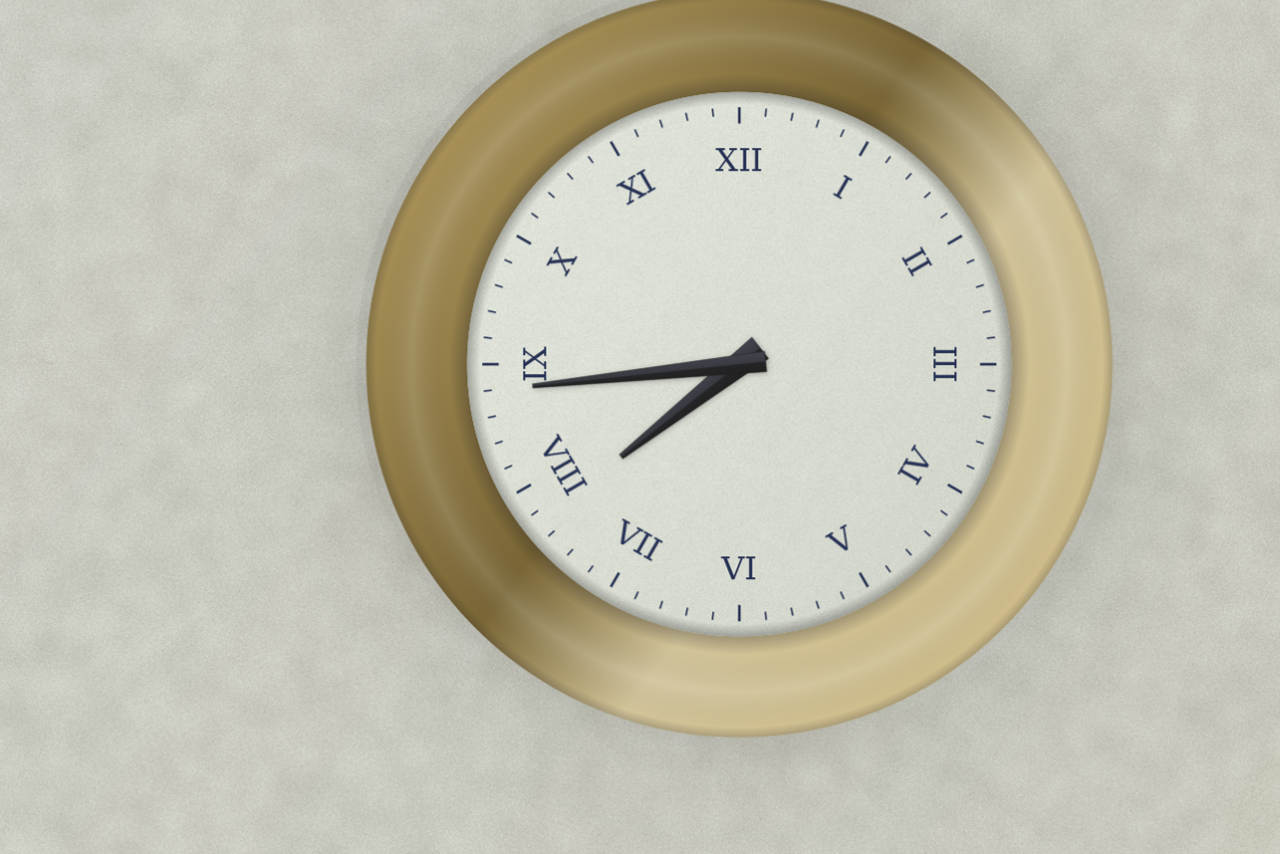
7:44
